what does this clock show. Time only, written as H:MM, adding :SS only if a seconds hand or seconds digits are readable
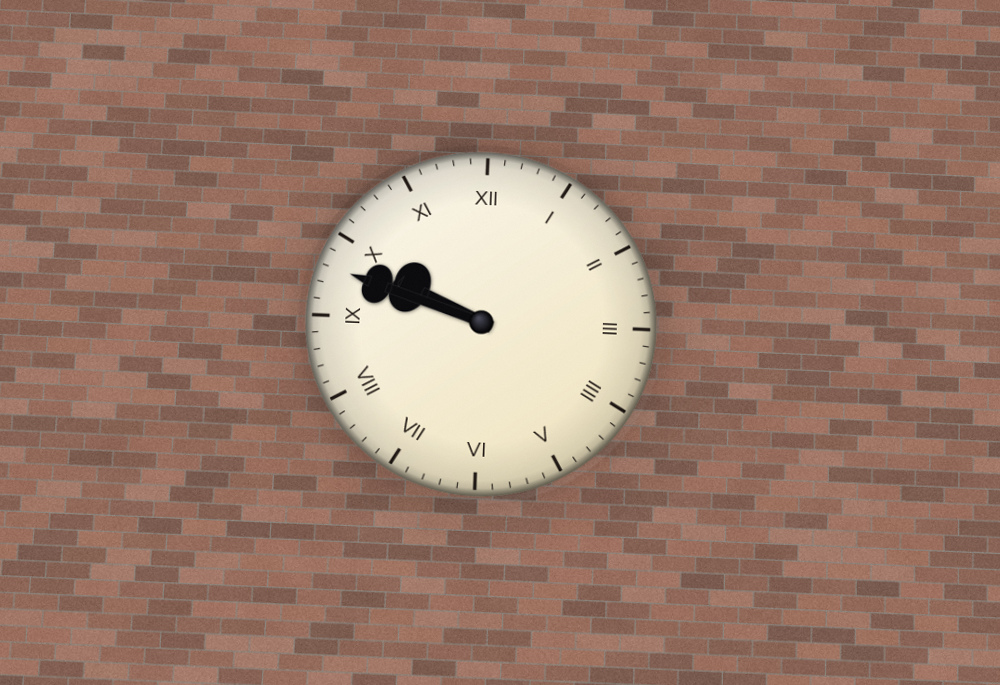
9:48
